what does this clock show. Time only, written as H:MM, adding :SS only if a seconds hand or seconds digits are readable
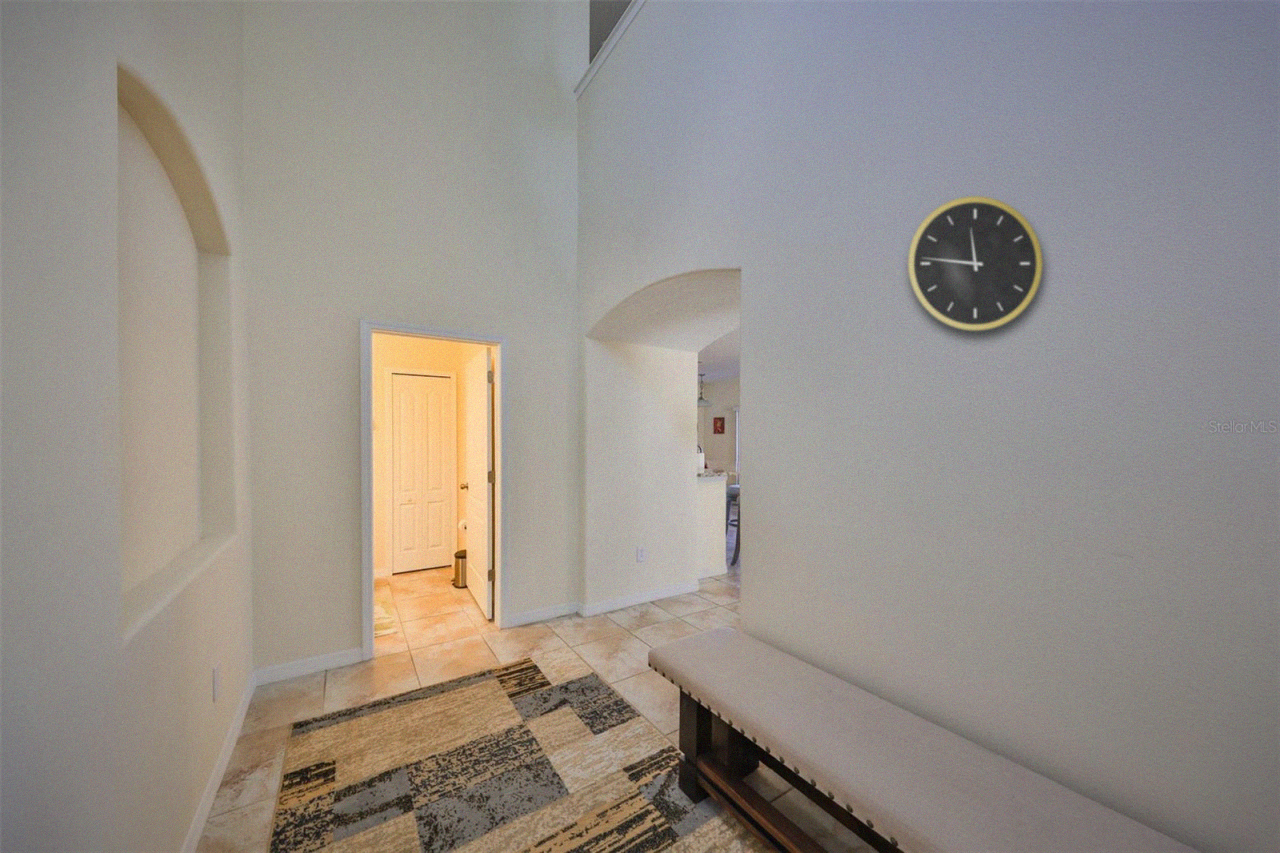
11:46
